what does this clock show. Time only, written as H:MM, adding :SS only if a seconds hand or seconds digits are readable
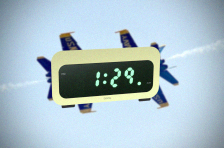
1:29
